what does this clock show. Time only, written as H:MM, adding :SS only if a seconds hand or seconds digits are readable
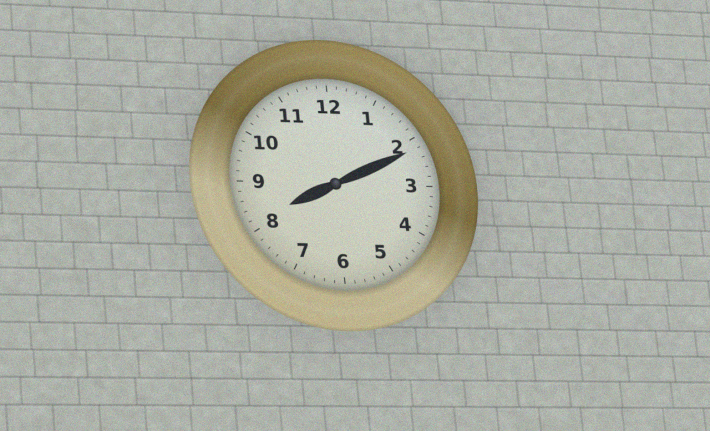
8:11
